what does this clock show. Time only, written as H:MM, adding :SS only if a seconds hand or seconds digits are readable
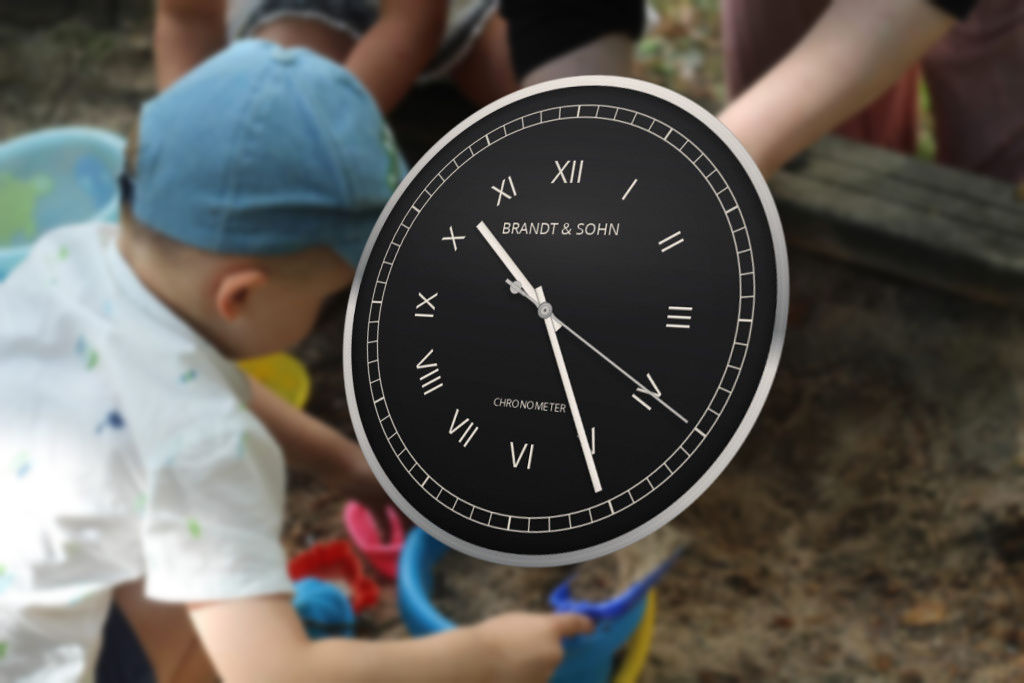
10:25:20
